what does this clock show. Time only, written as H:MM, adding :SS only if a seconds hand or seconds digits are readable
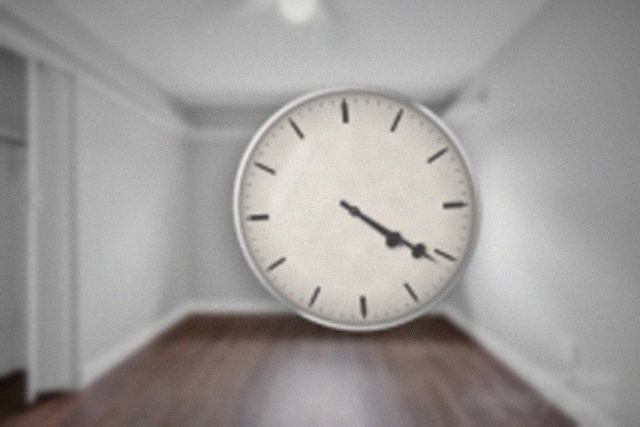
4:21
